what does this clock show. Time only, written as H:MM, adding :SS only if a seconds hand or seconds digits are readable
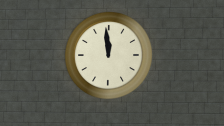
11:59
